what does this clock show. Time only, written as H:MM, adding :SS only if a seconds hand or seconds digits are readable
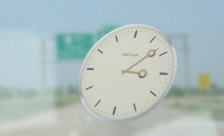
3:08
